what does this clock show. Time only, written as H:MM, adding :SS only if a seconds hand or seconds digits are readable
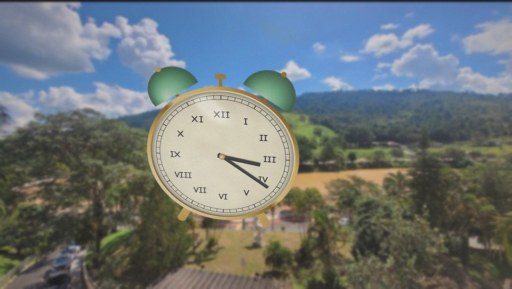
3:21
